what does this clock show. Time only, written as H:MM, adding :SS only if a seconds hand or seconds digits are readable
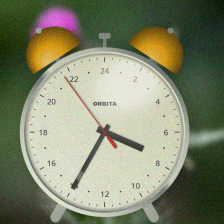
7:34:54
